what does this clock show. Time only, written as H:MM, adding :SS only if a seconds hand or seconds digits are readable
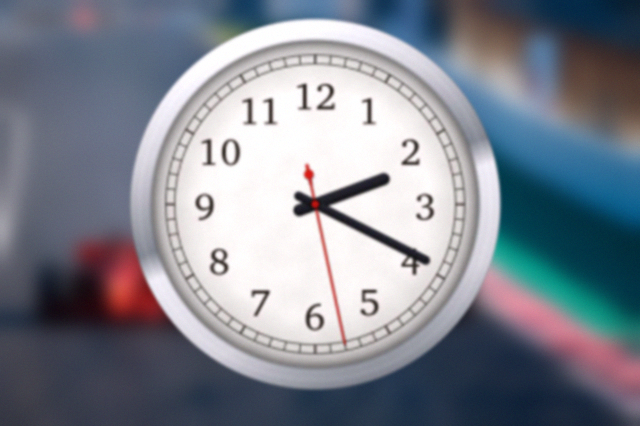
2:19:28
